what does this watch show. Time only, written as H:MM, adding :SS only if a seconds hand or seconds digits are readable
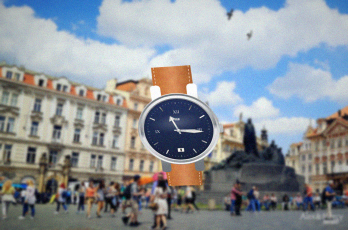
11:16
